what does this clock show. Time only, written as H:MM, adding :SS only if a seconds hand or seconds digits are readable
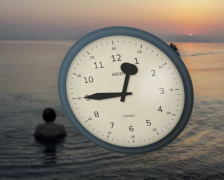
12:45
